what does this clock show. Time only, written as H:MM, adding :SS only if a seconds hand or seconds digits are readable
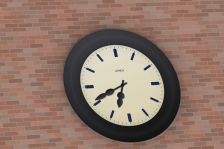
6:41
